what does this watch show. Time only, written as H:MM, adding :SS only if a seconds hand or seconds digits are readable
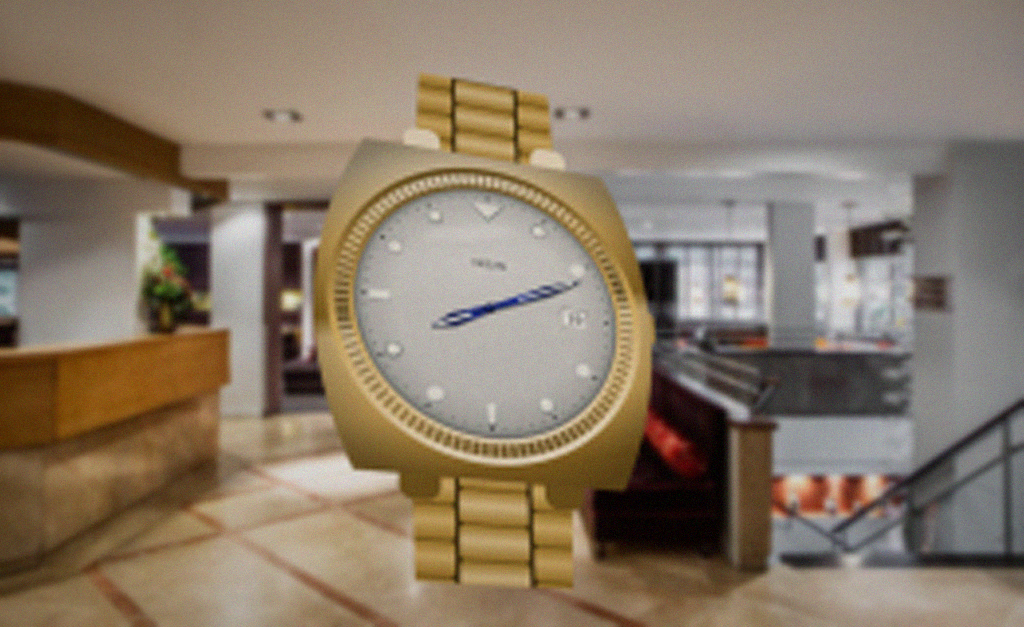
8:11
